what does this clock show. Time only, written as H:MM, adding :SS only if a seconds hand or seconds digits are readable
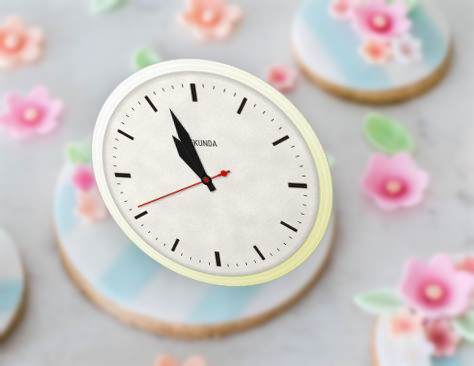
10:56:41
